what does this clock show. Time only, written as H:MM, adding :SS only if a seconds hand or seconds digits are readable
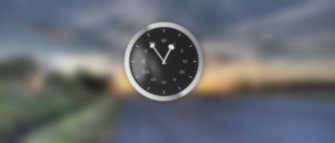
12:54
